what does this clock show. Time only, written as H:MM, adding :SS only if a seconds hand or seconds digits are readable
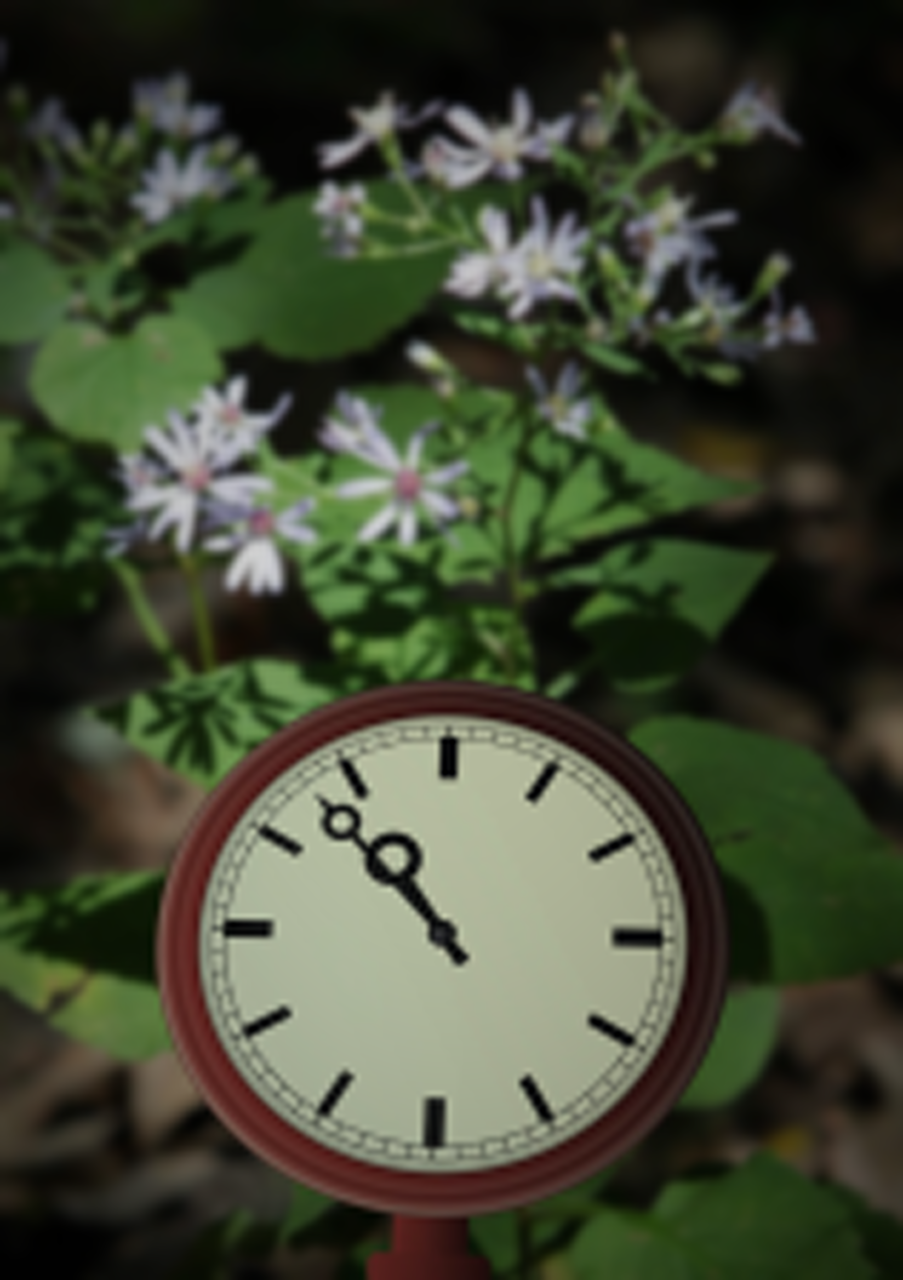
10:53
